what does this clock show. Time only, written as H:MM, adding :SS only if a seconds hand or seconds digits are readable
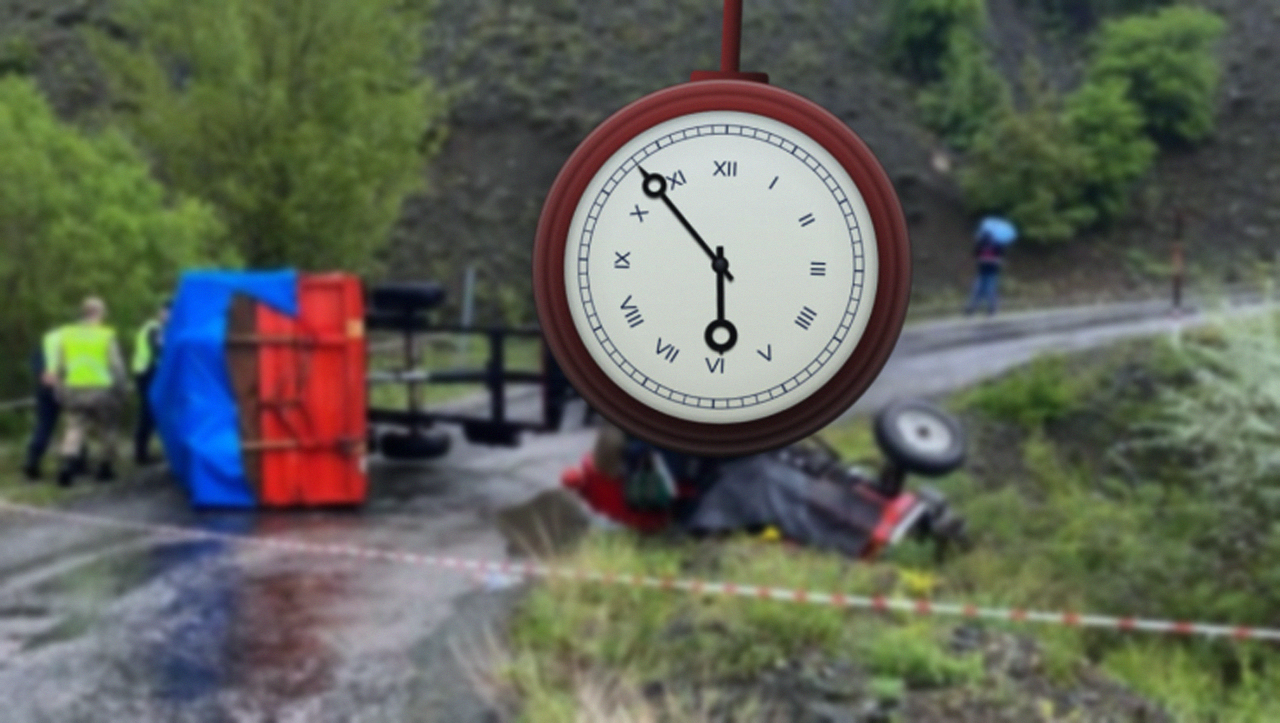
5:53
